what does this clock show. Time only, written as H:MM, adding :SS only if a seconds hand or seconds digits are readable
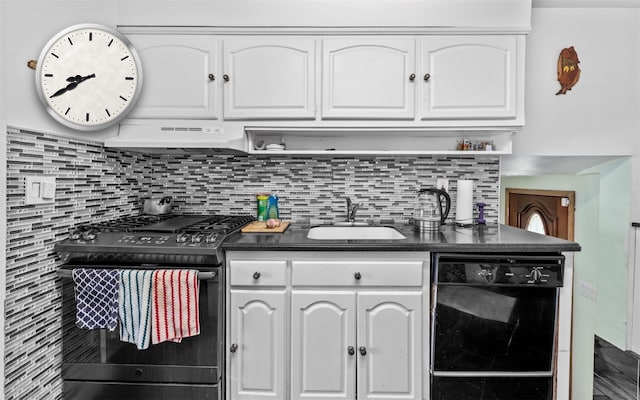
8:40
